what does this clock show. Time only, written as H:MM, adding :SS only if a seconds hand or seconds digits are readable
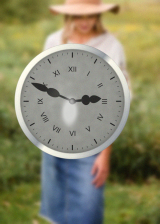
2:49
